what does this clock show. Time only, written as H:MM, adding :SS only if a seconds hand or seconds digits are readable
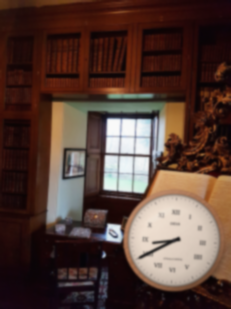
8:40
